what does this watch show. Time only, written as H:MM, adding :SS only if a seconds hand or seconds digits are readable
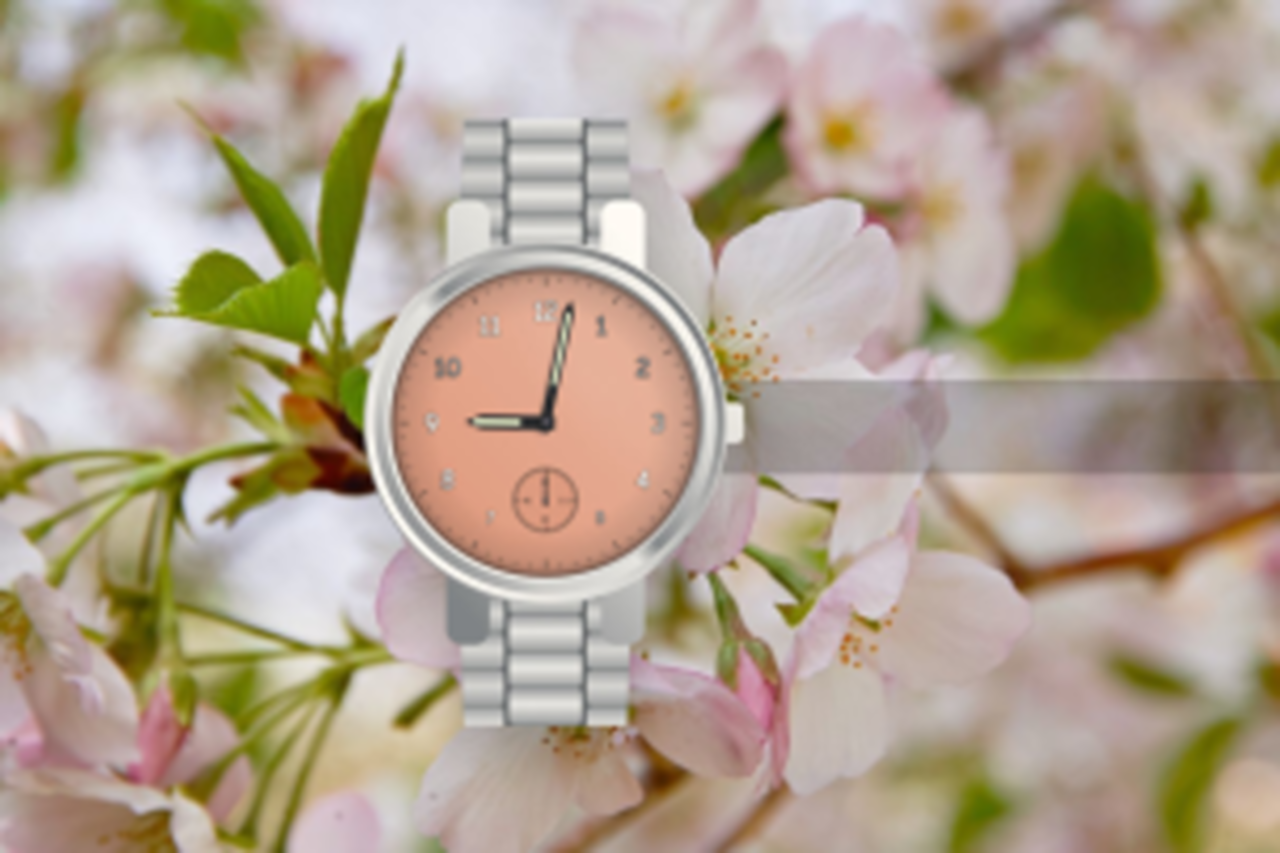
9:02
